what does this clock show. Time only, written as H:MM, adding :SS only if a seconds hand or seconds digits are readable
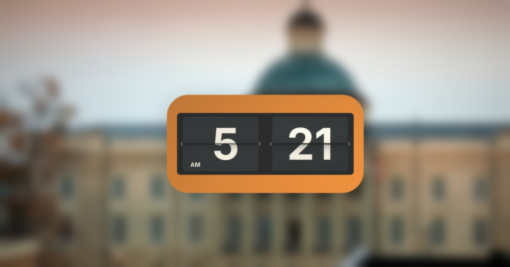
5:21
